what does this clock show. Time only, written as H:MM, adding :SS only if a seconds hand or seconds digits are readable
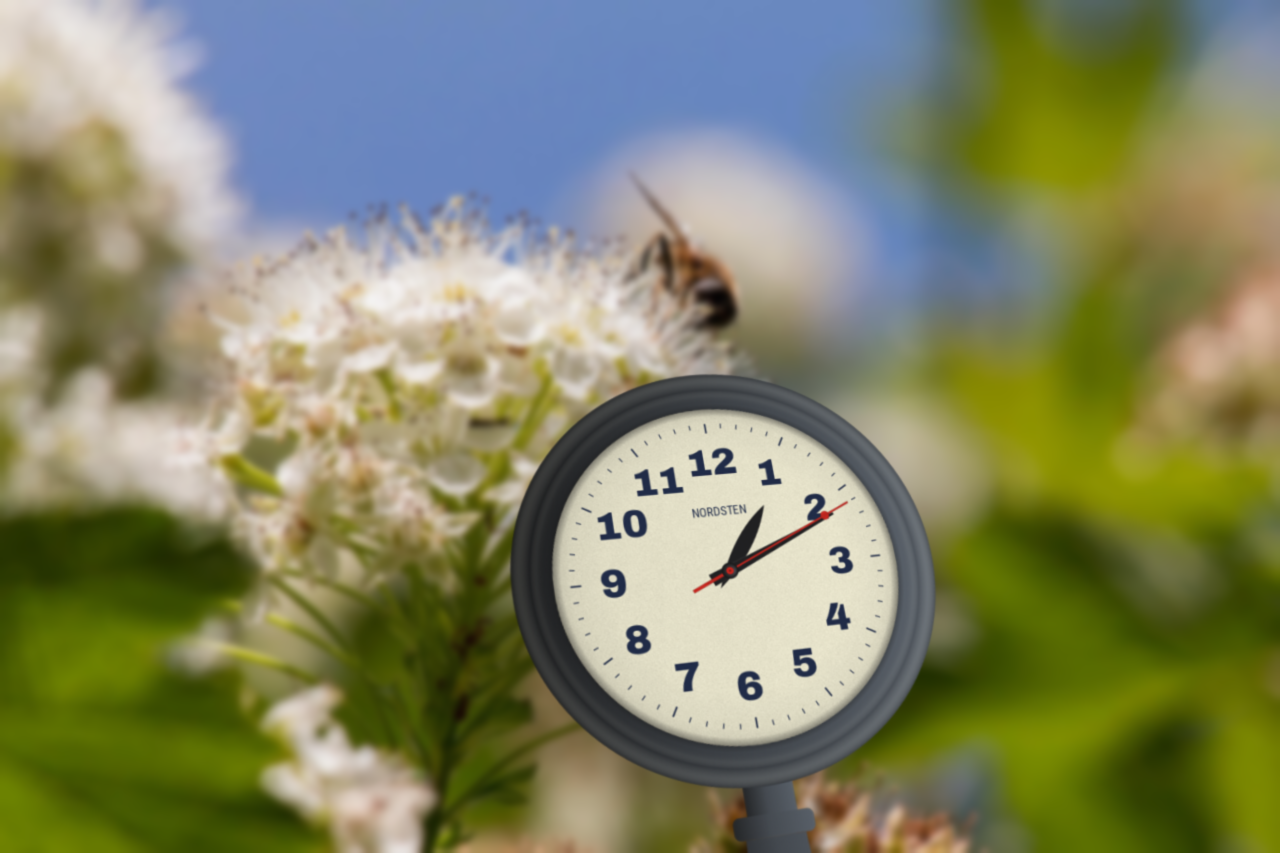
1:11:11
